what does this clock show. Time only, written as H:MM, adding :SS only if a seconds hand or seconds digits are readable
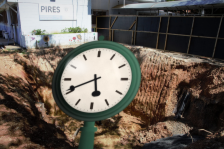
5:41
